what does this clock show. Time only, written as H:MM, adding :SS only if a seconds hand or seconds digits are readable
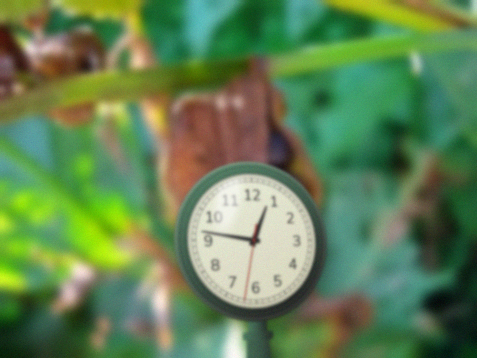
12:46:32
